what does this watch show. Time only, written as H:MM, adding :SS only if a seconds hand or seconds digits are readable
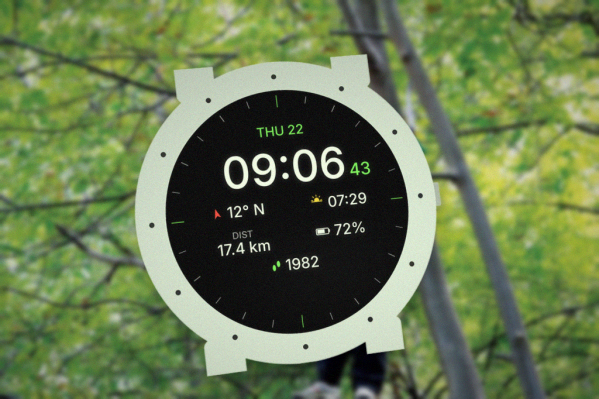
9:06:43
